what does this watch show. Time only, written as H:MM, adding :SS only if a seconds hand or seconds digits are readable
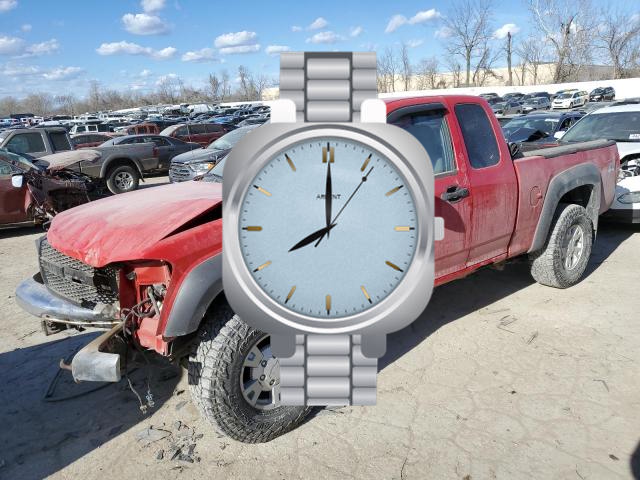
8:00:06
